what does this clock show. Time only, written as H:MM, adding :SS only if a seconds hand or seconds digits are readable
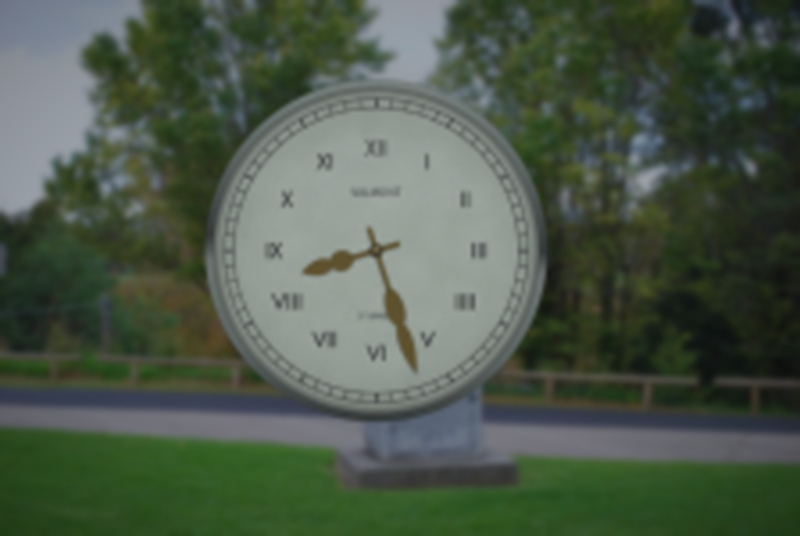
8:27
